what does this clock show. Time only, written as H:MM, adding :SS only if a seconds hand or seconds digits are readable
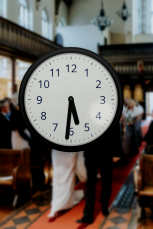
5:31
